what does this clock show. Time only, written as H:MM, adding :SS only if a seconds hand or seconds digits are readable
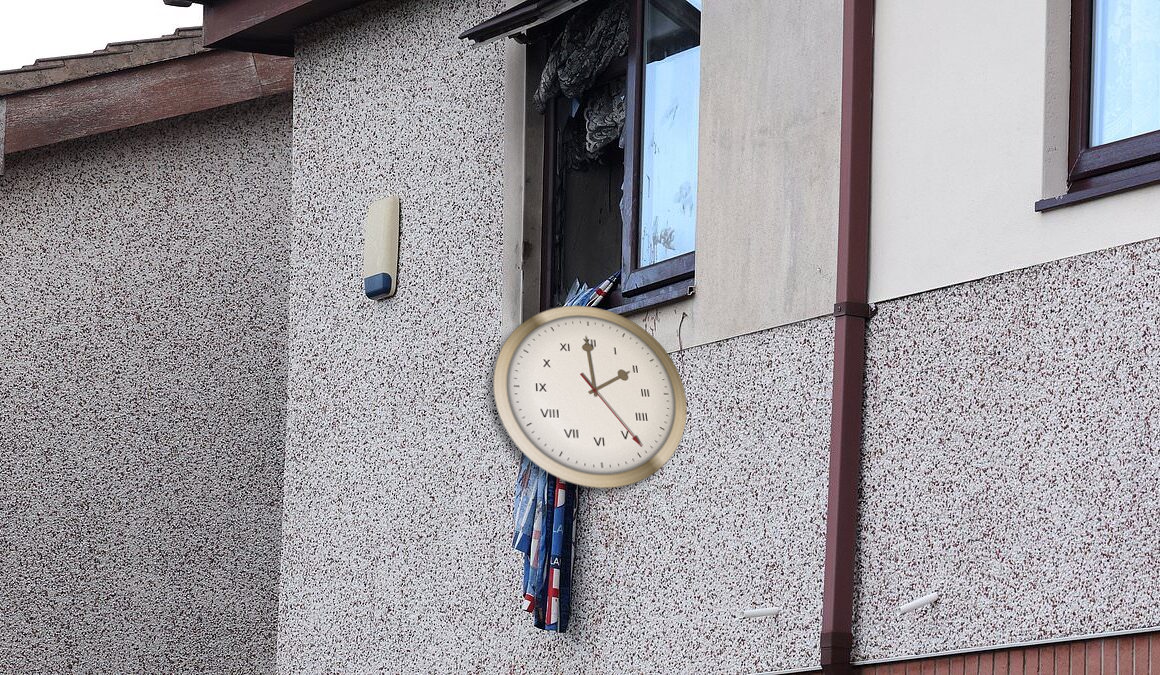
1:59:24
